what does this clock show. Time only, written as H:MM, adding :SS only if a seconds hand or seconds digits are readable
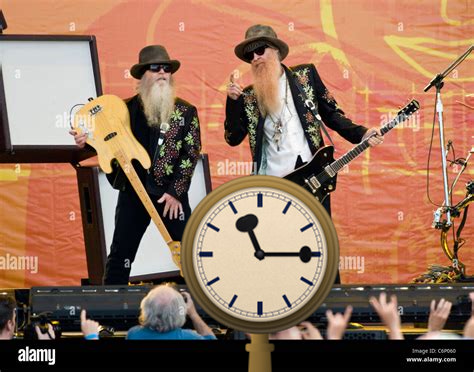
11:15
